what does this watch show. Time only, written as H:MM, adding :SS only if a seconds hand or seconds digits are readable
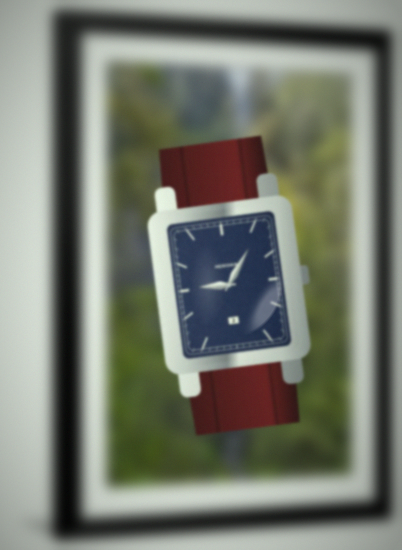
9:06
